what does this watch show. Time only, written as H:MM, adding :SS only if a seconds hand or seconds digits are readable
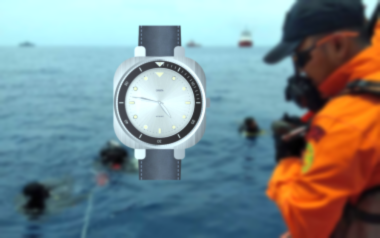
4:47
